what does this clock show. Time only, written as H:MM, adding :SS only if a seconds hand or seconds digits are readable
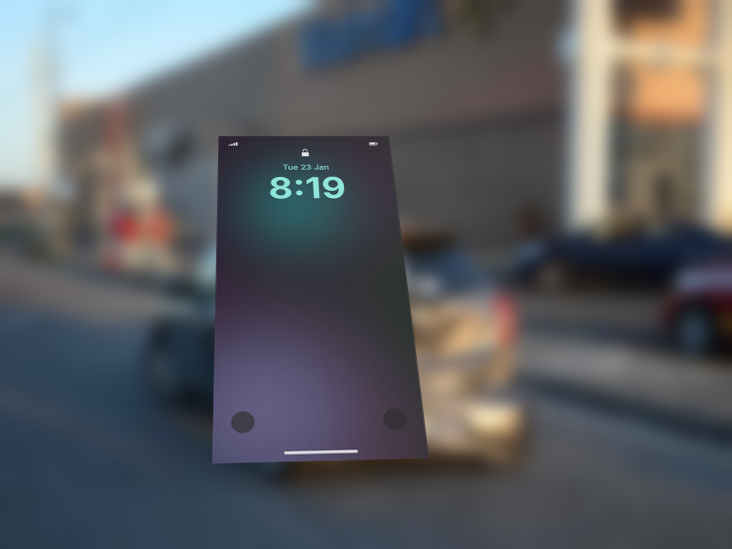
8:19
